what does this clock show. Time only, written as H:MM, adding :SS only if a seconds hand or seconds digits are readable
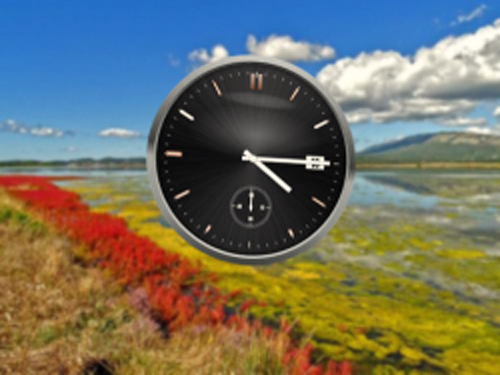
4:15
